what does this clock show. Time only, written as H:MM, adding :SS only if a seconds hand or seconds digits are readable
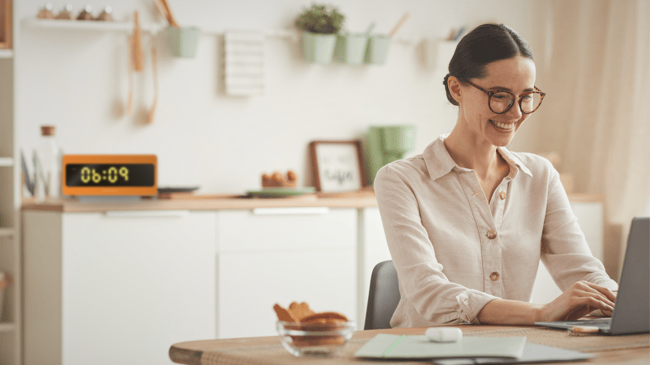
6:09
